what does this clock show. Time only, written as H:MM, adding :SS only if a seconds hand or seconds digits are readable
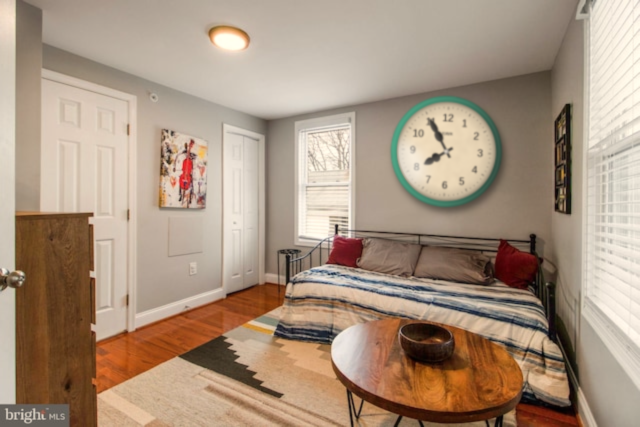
7:55
